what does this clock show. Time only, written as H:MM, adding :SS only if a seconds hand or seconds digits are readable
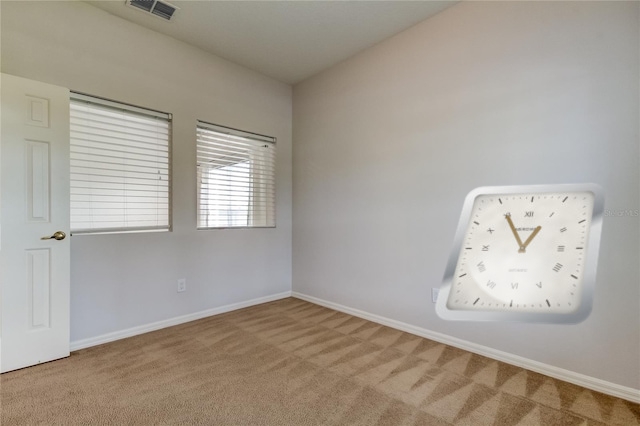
12:55
